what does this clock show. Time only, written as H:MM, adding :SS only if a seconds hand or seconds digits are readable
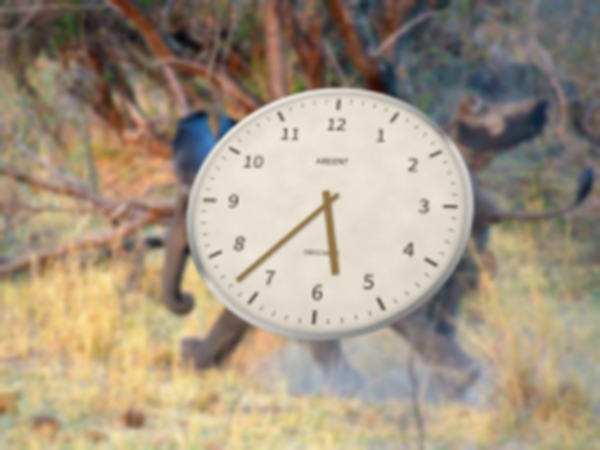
5:37
